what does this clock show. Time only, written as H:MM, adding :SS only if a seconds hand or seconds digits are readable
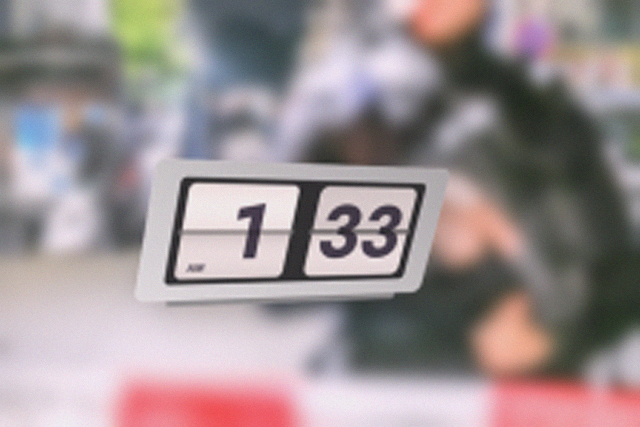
1:33
